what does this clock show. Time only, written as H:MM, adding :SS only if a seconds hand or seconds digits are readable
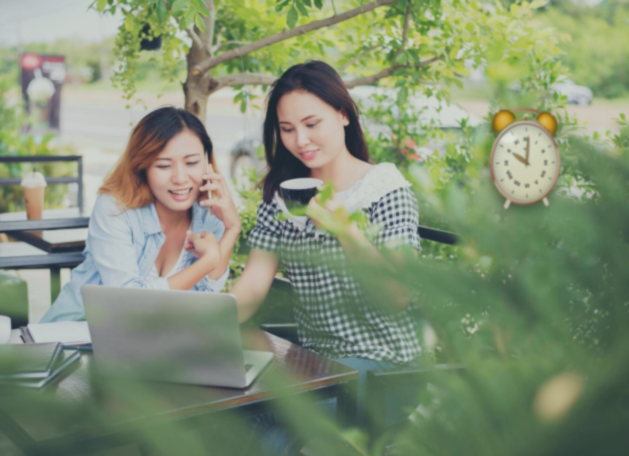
10:01
